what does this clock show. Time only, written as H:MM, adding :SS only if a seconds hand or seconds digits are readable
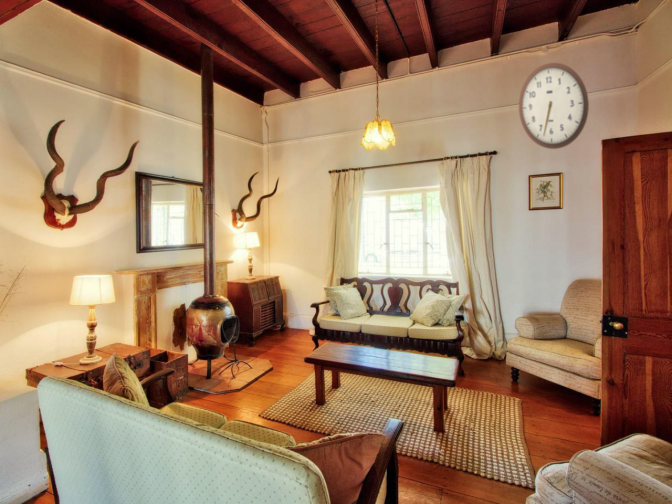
6:33
